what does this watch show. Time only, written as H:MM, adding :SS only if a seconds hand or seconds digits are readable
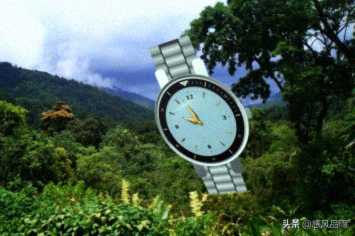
9:57
